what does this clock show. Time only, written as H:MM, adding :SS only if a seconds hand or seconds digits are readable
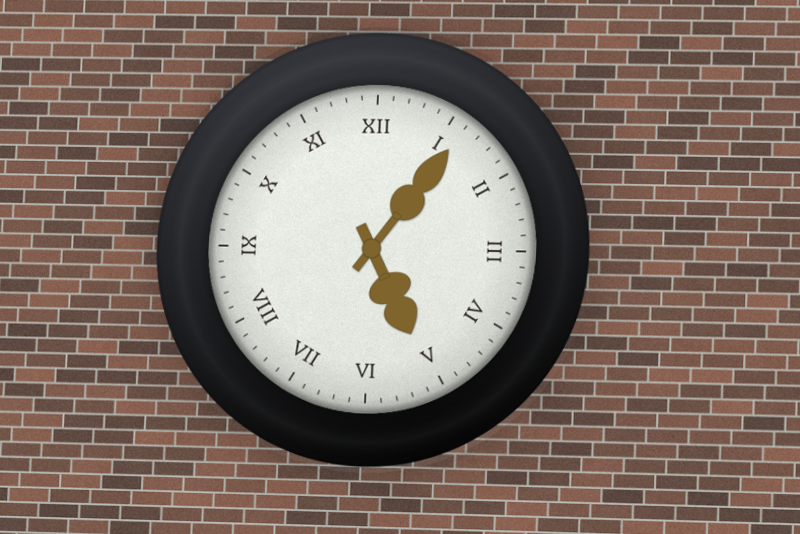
5:06
